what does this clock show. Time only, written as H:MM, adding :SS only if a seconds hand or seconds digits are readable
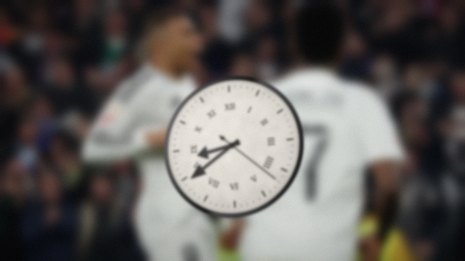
8:39:22
